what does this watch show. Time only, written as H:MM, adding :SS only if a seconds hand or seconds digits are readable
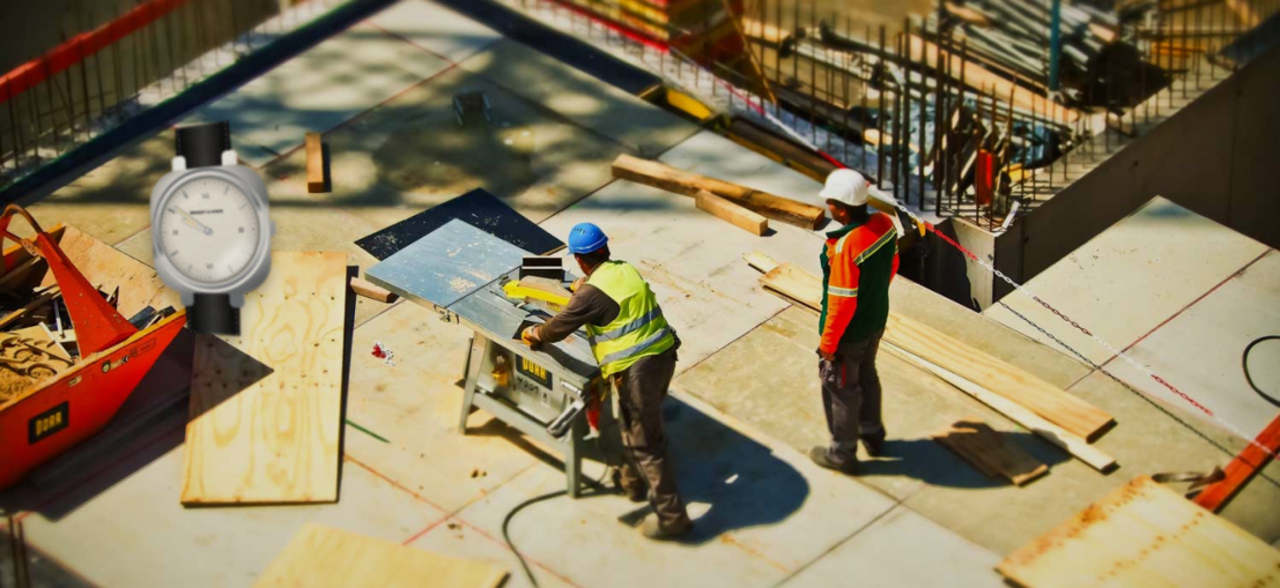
9:51
